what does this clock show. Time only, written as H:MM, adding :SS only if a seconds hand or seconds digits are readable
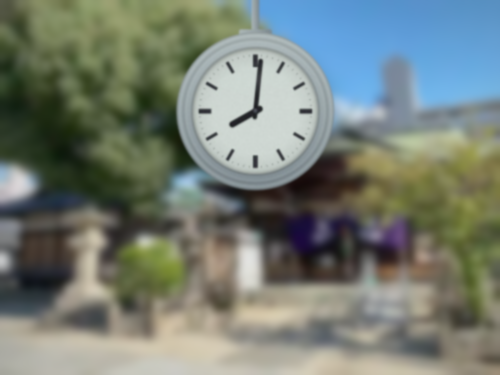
8:01
